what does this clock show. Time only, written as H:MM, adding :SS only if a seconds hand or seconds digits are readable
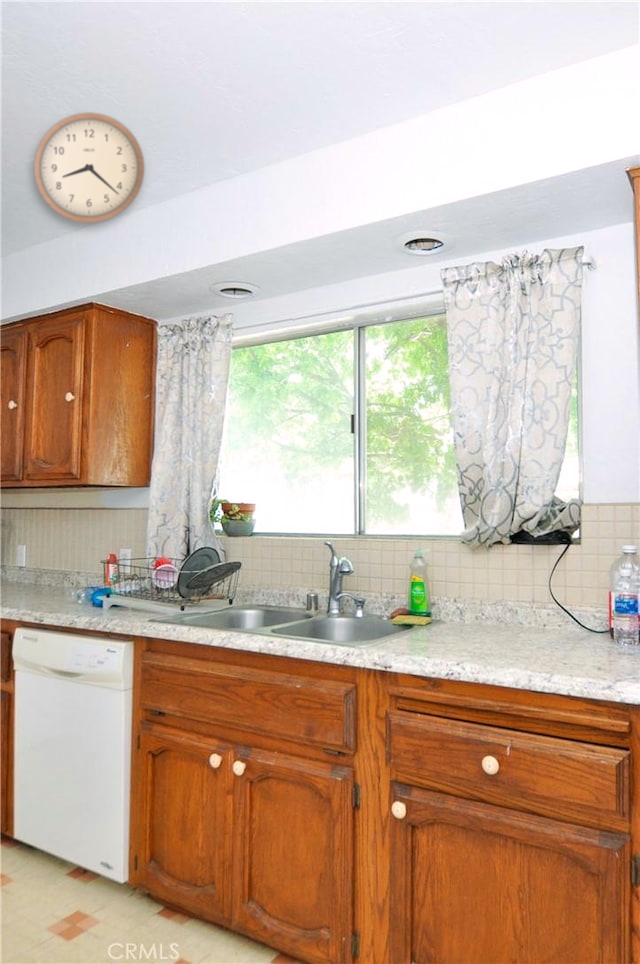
8:22
